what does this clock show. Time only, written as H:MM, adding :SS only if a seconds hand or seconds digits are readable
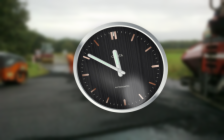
11:51
